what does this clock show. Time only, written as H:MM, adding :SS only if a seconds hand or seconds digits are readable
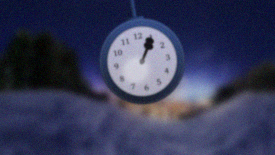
1:05
